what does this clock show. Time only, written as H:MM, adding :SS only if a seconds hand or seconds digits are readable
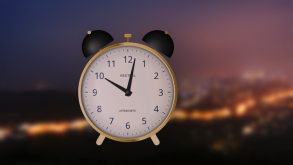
10:02
